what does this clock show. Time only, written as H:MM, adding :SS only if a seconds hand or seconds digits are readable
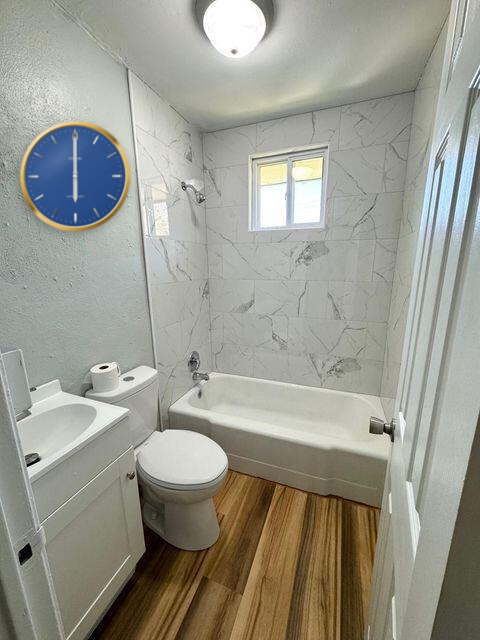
6:00
